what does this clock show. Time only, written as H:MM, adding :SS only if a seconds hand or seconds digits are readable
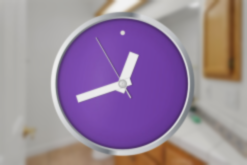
12:41:55
